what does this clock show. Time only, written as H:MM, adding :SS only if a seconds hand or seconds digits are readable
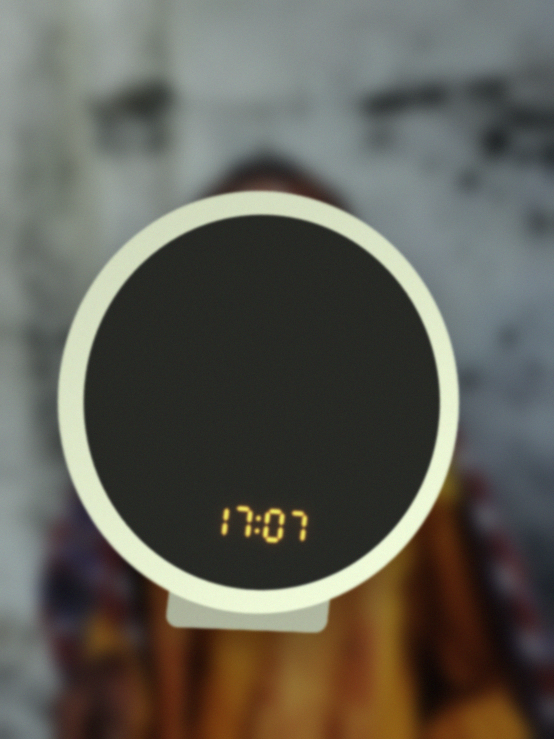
17:07
